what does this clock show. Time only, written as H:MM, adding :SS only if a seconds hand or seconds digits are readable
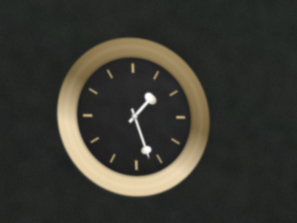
1:27
